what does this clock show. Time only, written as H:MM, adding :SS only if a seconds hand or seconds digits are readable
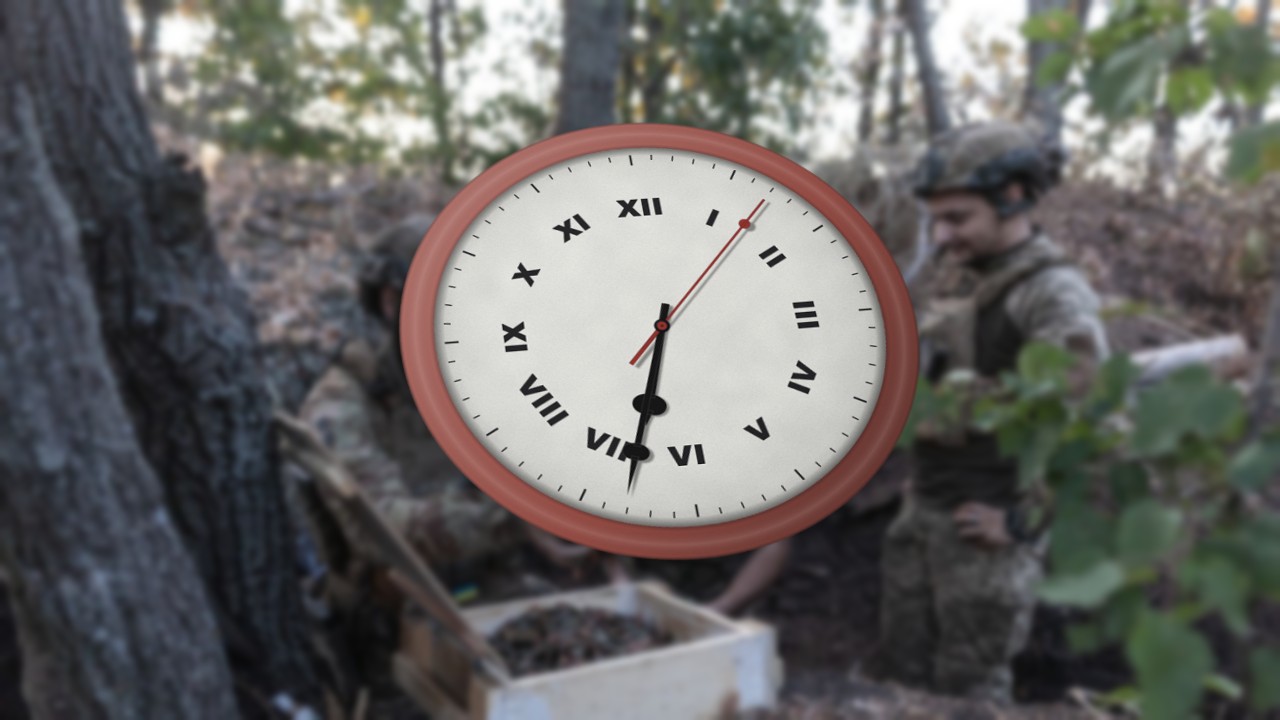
6:33:07
